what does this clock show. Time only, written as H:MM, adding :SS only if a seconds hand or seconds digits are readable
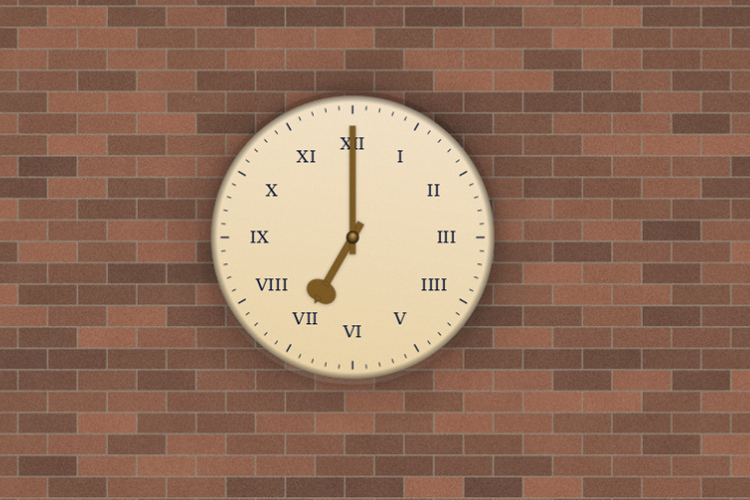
7:00
